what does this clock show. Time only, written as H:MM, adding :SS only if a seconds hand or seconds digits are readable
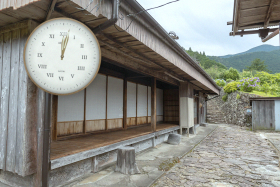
12:02
